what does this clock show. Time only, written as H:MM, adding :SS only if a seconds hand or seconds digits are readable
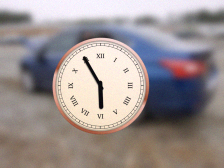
5:55
